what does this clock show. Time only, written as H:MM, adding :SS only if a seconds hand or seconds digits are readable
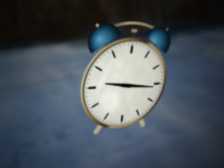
9:16
